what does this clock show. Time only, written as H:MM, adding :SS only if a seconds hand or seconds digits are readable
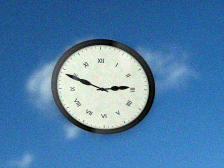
2:49
